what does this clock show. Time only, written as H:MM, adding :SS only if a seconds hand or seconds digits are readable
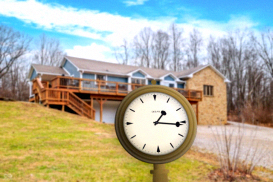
1:16
